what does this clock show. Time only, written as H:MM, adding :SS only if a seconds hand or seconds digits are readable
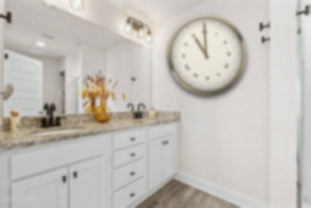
11:00
